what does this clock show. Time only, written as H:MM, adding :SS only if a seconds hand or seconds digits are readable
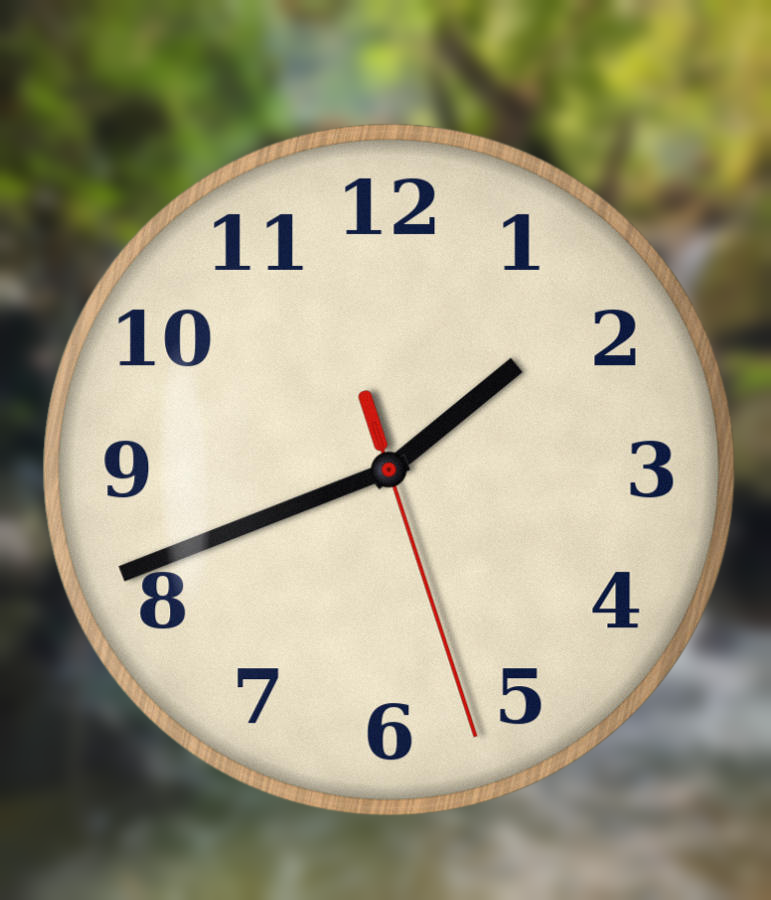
1:41:27
